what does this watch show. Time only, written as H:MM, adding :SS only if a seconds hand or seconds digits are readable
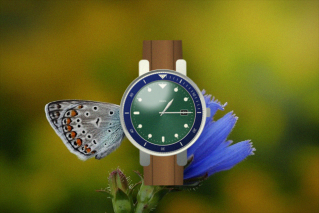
1:15
